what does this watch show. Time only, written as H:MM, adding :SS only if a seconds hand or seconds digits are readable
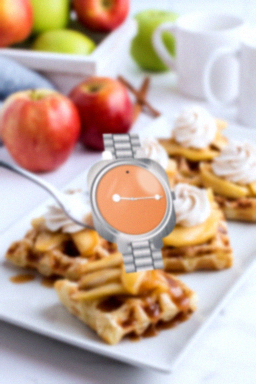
9:15
